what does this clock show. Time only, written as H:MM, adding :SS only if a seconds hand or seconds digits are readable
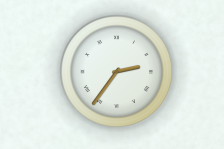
2:36
